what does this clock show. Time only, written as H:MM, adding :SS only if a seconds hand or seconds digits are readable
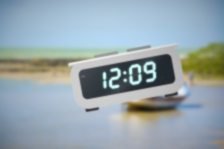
12:09
